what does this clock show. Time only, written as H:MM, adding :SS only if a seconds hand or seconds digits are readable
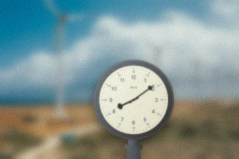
8:09
